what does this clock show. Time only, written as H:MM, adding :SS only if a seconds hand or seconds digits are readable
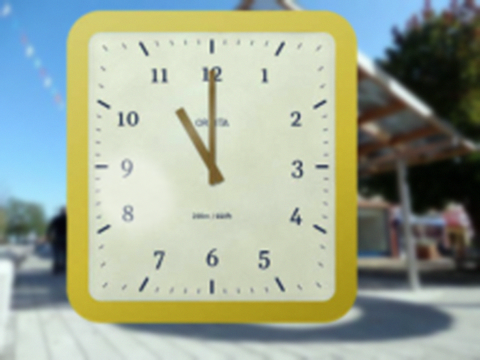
11:00
